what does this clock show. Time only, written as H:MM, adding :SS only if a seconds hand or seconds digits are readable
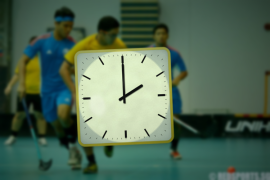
2:00
